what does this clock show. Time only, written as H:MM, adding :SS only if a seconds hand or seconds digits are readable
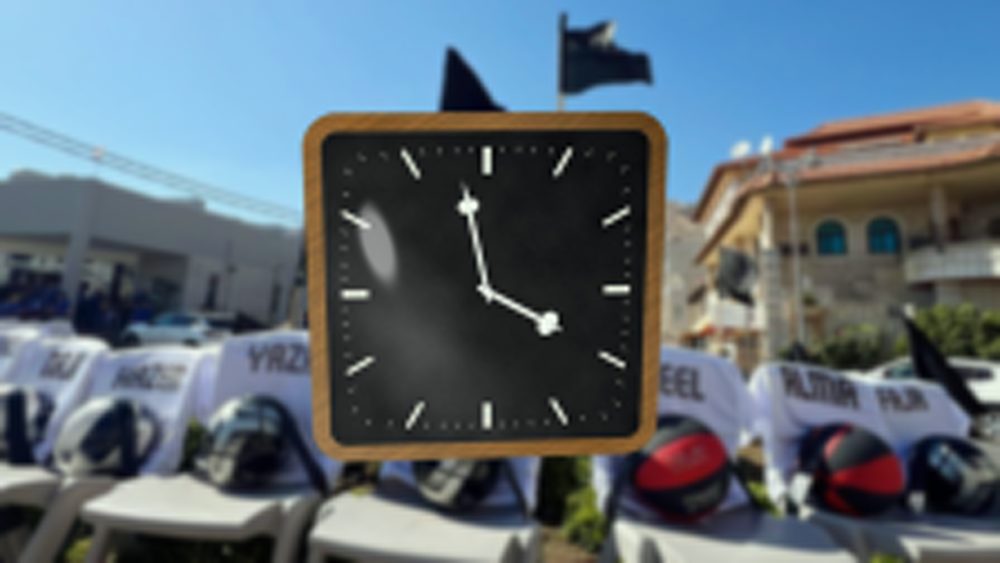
3:58
